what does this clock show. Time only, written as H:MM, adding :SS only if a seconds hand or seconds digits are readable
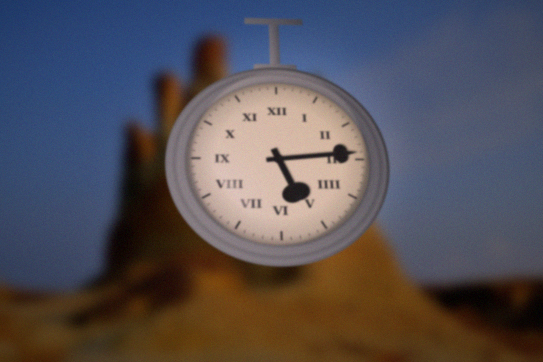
5:14
